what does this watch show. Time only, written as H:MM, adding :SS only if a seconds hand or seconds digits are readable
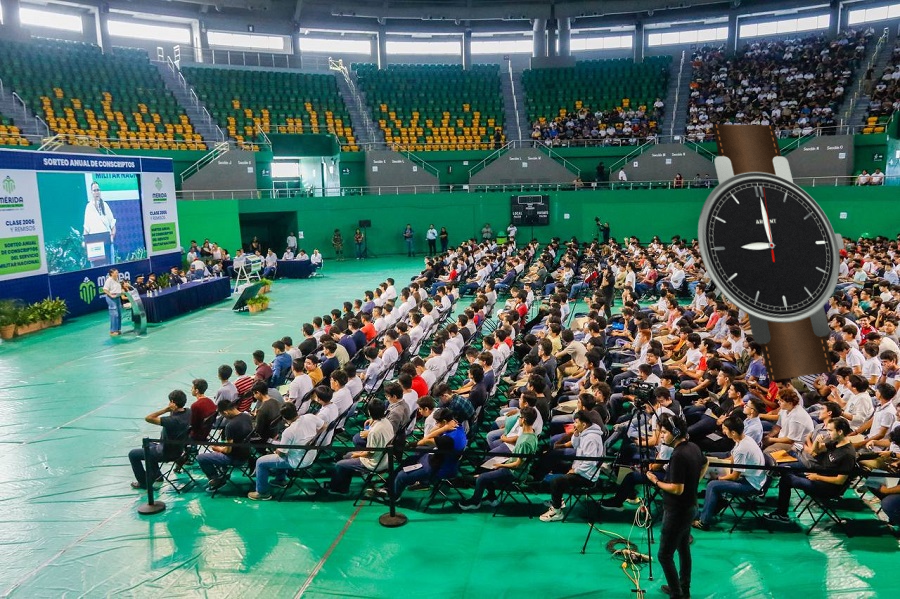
9:00:01
